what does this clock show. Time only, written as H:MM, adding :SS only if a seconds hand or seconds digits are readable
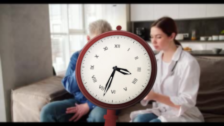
3:33
